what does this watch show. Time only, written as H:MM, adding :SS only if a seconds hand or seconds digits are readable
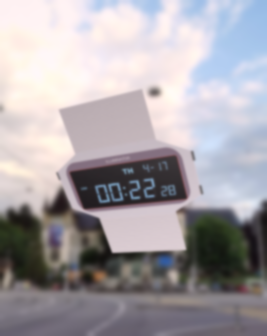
0:22
